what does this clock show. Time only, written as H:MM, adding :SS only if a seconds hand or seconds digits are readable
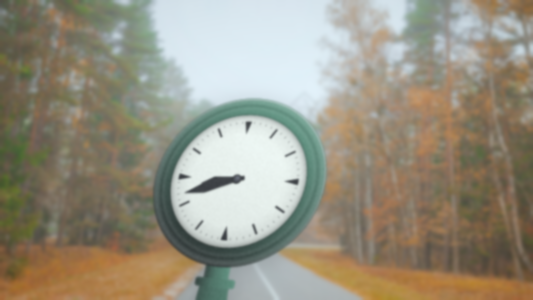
8:42
